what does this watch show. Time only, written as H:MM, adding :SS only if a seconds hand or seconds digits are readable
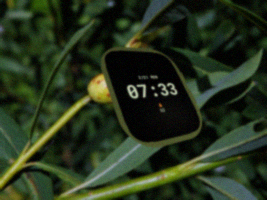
7:33
